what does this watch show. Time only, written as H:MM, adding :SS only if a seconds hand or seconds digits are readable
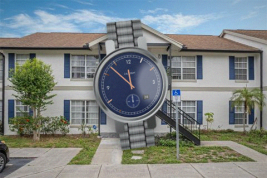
11:53
